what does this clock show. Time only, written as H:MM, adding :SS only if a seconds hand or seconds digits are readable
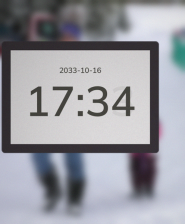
17:34
